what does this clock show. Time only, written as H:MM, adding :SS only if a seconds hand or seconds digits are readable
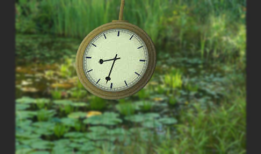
8:32
